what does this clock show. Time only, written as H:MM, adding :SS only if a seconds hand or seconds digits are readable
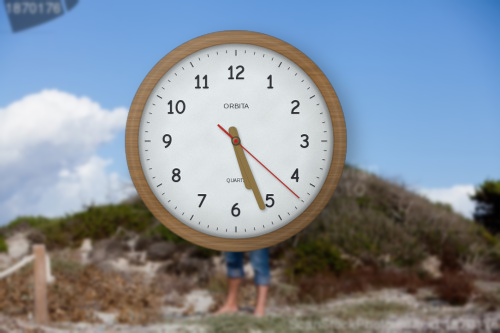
5:26:22
